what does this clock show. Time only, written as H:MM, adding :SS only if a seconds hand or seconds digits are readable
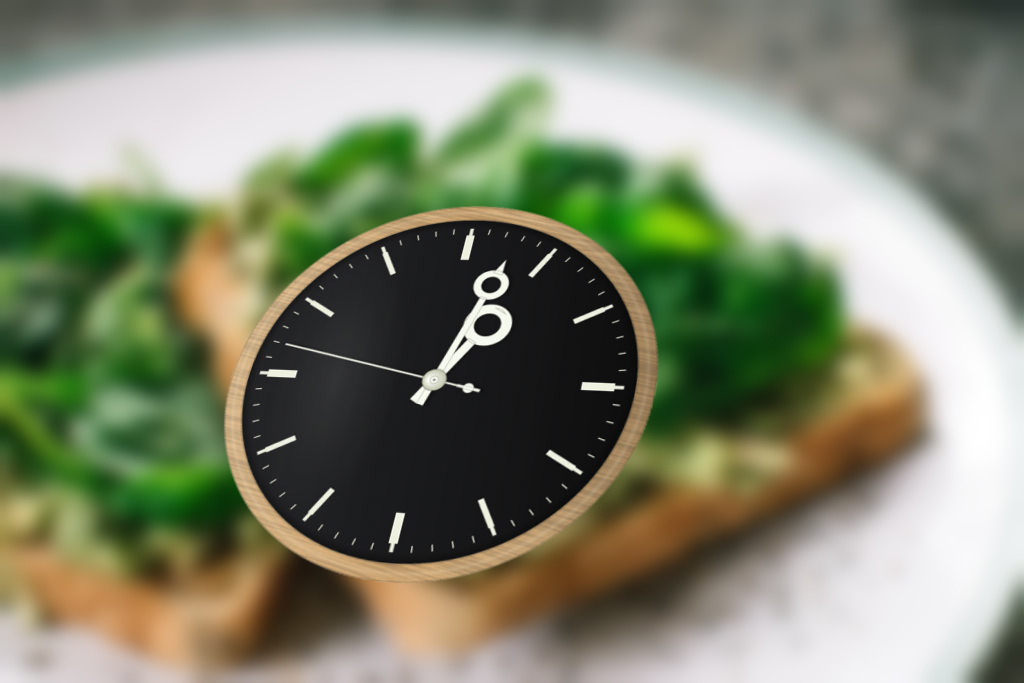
1:02:47
